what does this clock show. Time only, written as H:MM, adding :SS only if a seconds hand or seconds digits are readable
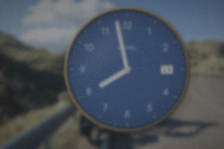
7:58
